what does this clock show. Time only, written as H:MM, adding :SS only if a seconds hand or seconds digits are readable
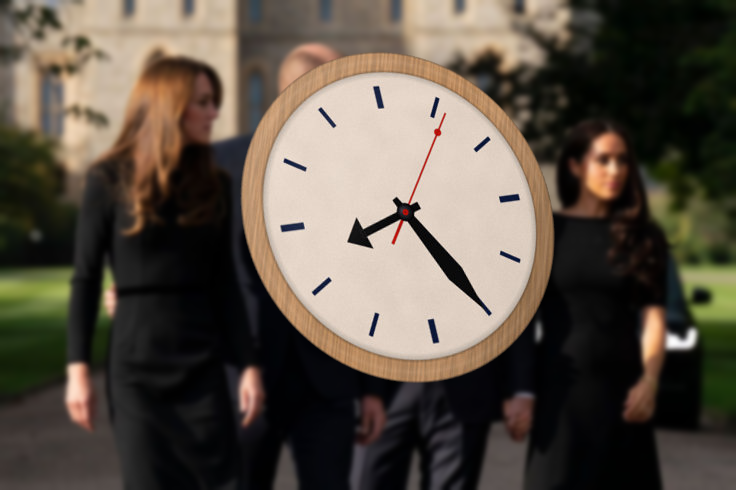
8:25:06
